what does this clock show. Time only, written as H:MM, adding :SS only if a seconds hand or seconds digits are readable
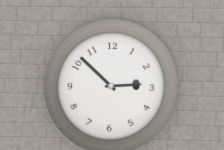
2:52
